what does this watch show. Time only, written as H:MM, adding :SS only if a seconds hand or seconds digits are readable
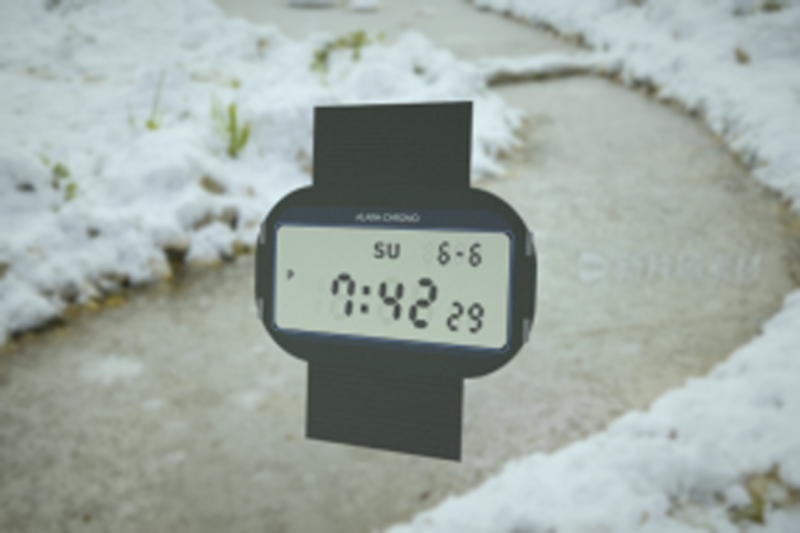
7:42:29
